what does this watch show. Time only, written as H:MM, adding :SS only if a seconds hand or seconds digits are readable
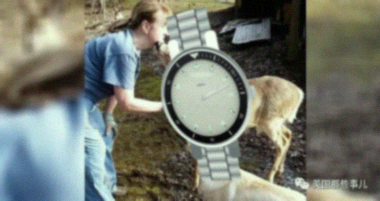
2:12
